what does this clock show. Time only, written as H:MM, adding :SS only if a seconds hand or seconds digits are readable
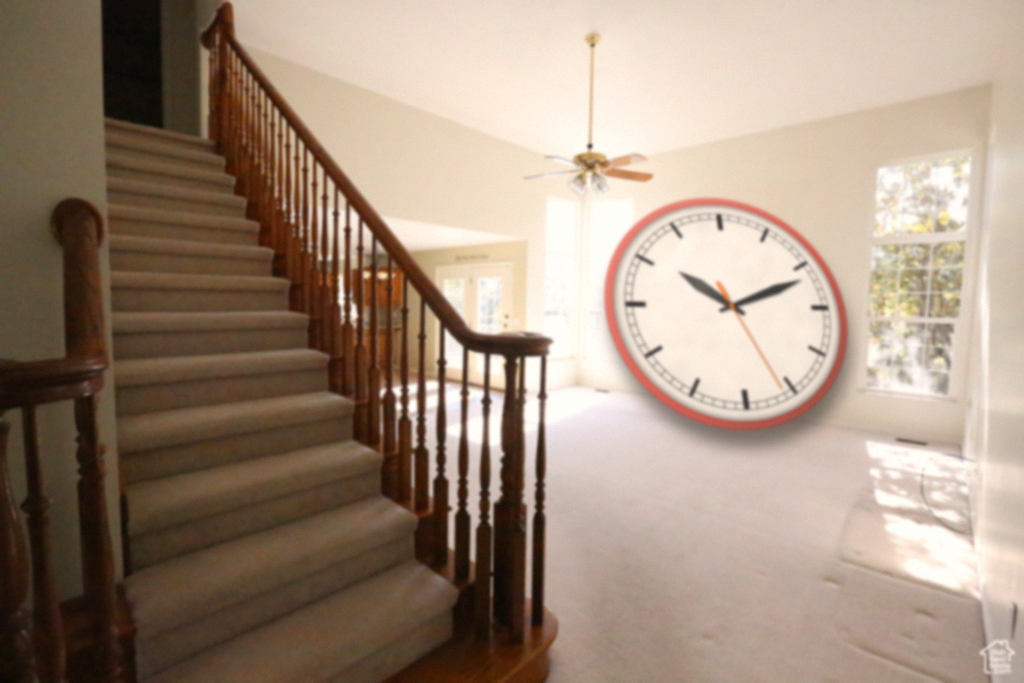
10:11:26
